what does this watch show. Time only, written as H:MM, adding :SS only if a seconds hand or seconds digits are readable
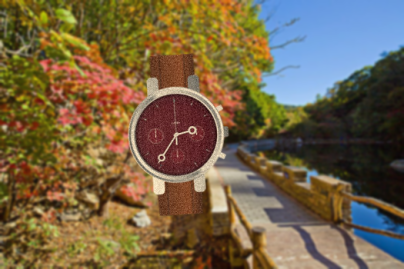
2:36
